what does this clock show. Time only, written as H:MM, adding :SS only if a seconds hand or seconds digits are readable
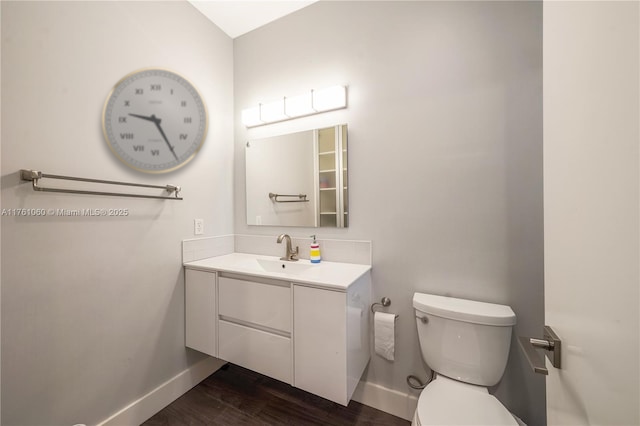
9:25
